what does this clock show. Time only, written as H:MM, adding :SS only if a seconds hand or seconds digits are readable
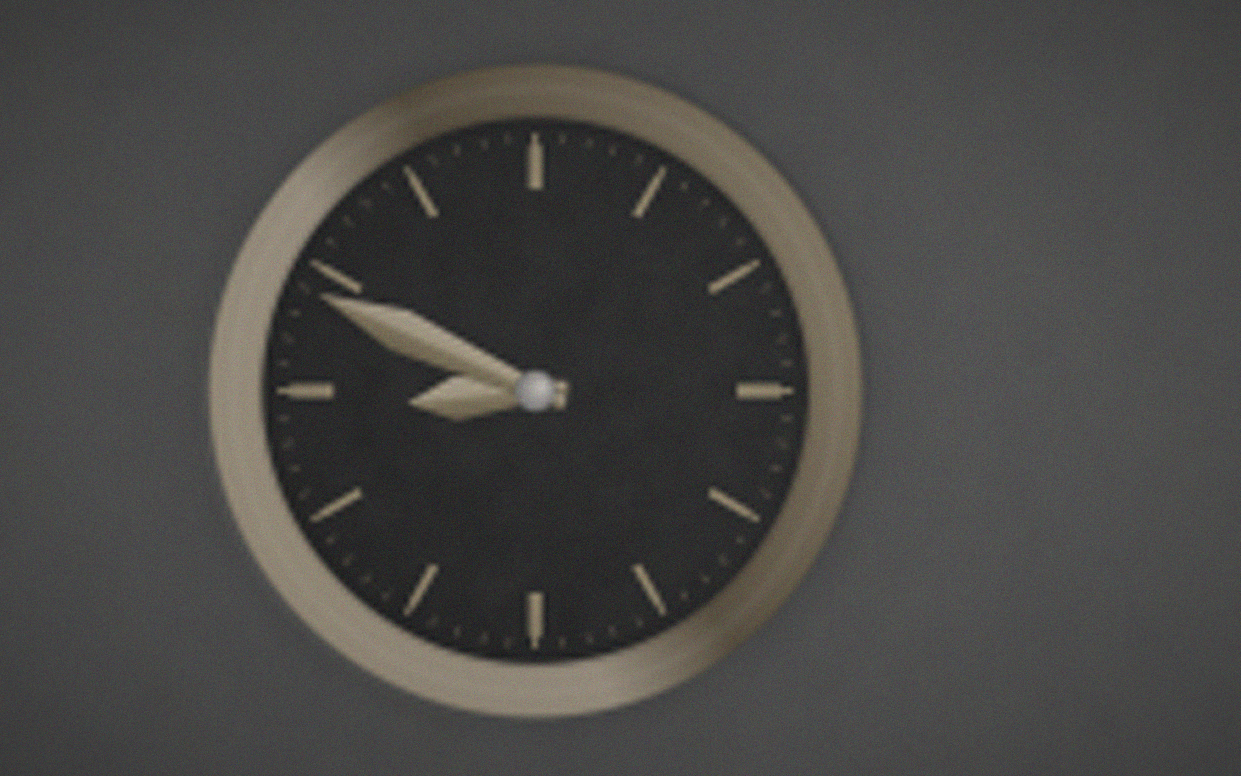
8:49
